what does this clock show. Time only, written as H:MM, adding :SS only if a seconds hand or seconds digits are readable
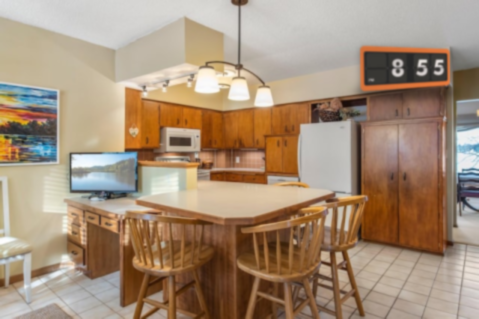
8:55
